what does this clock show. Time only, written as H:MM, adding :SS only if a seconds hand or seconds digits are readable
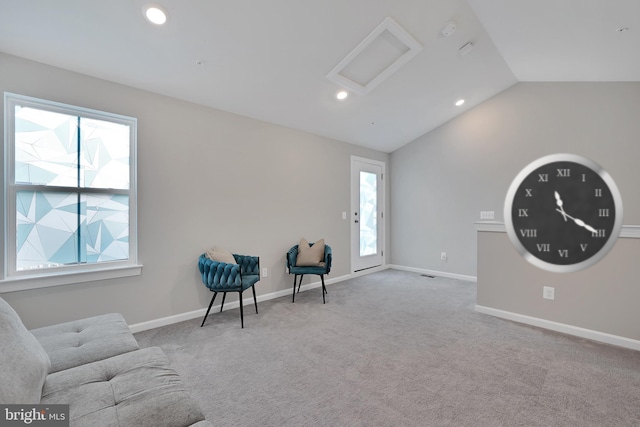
11:20
